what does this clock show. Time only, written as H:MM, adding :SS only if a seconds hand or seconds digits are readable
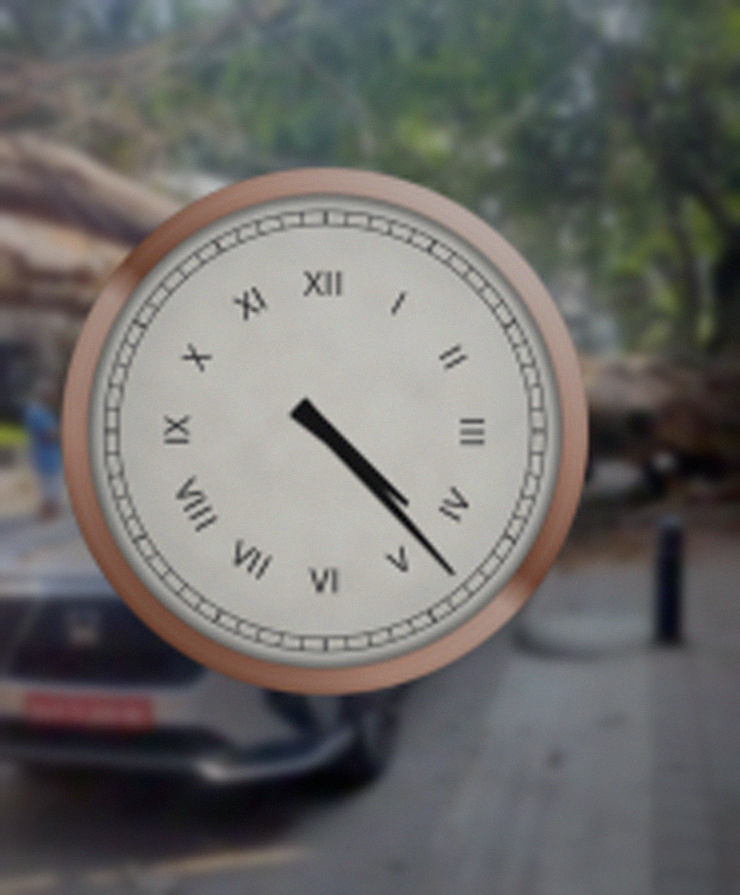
4:23
